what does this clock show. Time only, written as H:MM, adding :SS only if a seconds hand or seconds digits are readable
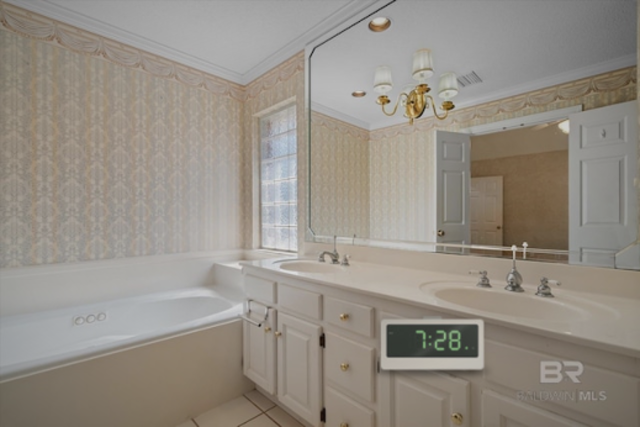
7:28
